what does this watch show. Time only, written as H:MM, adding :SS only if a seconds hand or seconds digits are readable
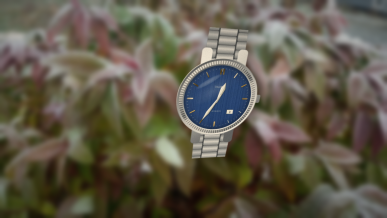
12:35
